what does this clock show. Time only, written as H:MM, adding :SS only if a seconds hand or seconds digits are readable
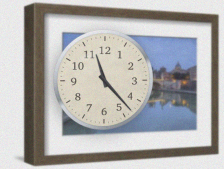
11:23
